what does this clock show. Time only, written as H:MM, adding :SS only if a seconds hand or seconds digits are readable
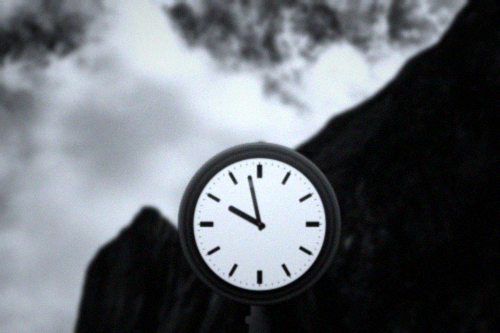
9:58
